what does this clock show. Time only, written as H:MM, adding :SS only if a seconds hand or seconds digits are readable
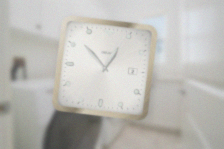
12:52
